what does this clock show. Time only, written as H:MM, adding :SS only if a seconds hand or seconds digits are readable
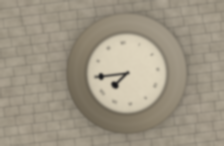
7:45
